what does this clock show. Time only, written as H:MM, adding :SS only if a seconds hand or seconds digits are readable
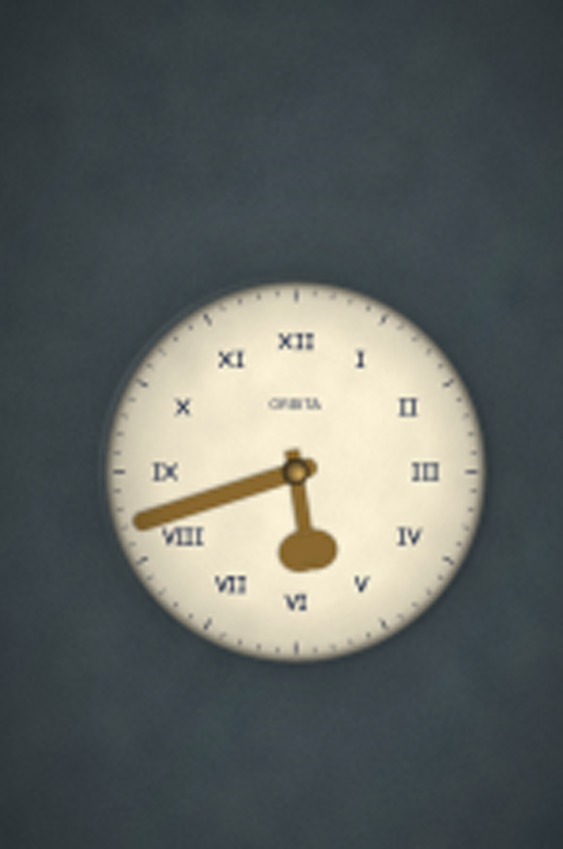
5:42
